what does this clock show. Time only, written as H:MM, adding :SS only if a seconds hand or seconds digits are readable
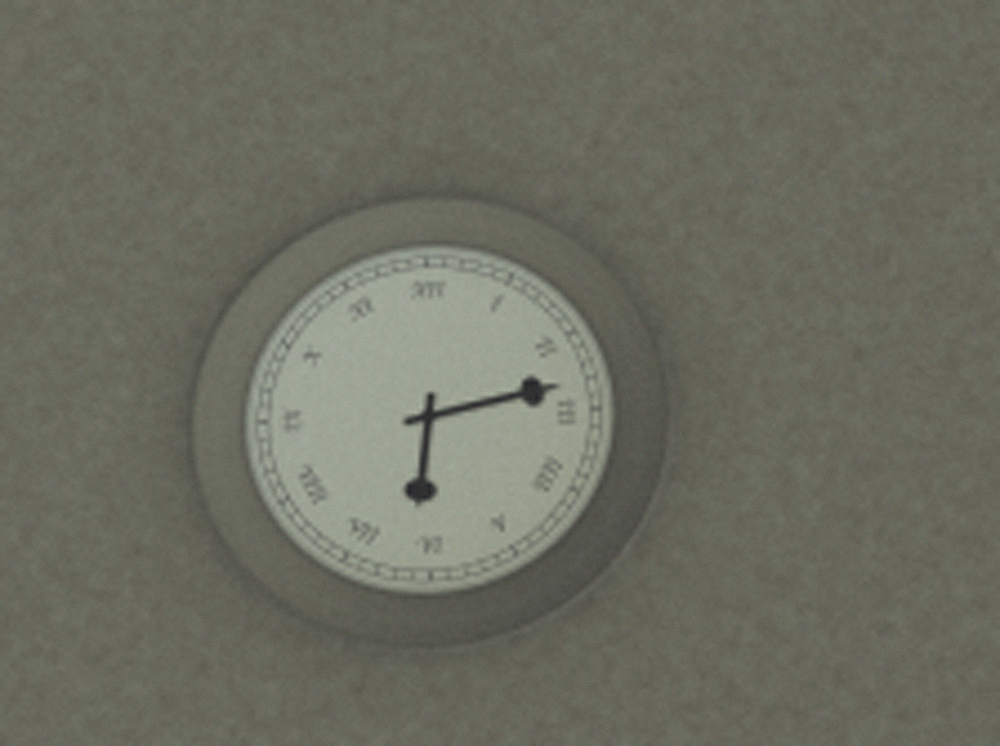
6:13
